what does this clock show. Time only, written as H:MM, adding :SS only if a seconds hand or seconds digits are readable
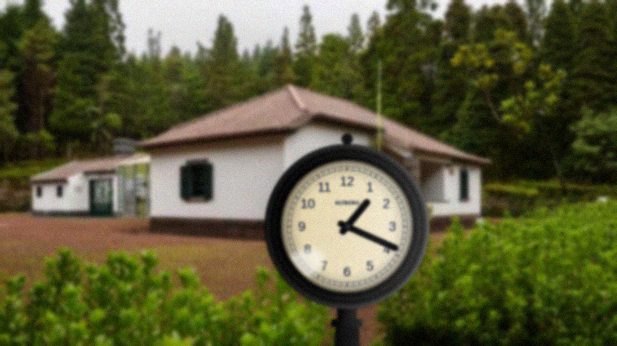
1:19
